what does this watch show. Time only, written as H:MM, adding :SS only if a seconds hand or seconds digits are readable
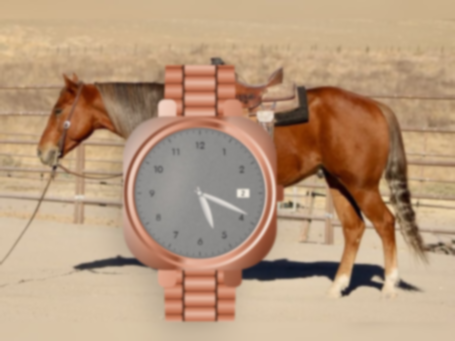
5:19
